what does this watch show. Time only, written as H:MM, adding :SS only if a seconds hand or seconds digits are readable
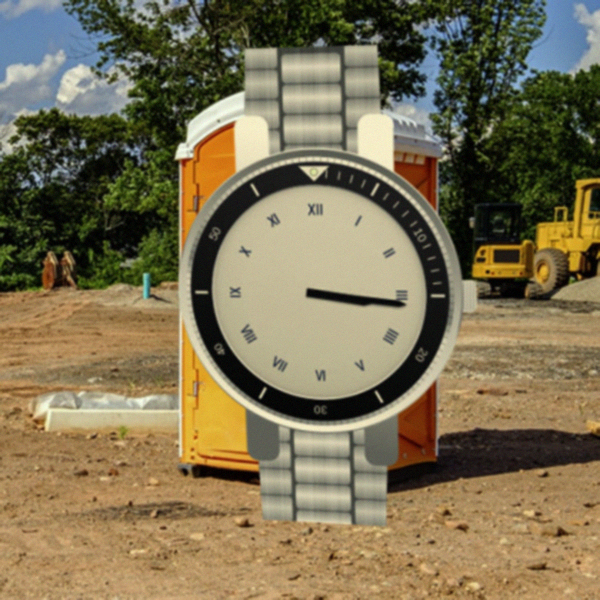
3:16
